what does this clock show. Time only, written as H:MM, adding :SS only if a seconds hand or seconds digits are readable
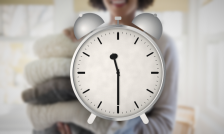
11:30
